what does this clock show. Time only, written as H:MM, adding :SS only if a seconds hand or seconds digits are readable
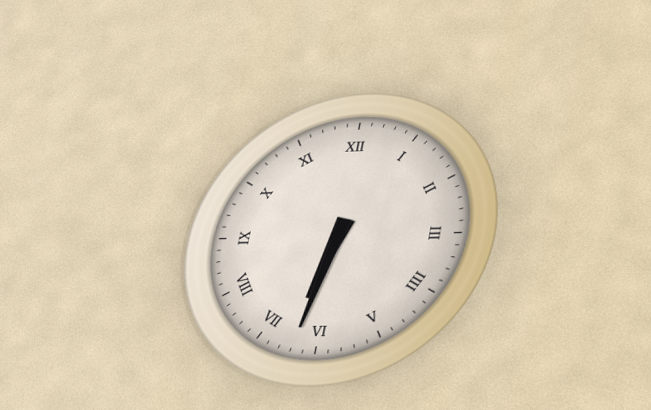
6:32
